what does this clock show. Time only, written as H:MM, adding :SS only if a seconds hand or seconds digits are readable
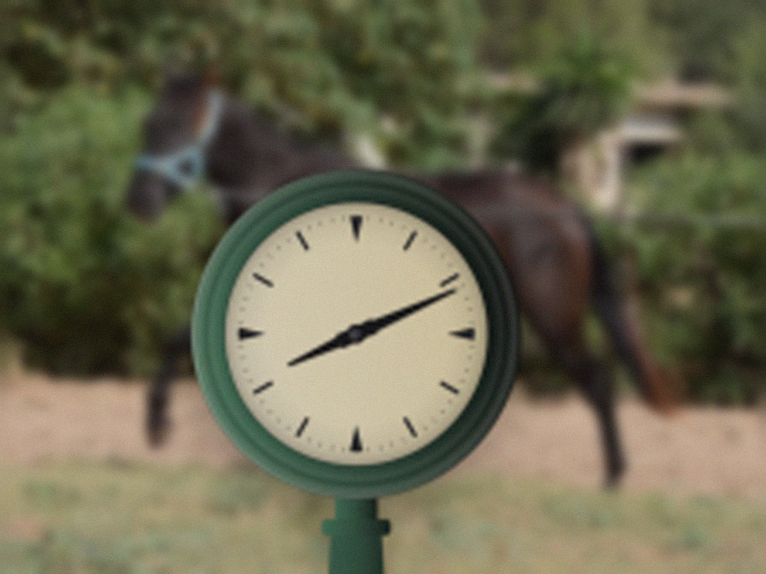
8:11
